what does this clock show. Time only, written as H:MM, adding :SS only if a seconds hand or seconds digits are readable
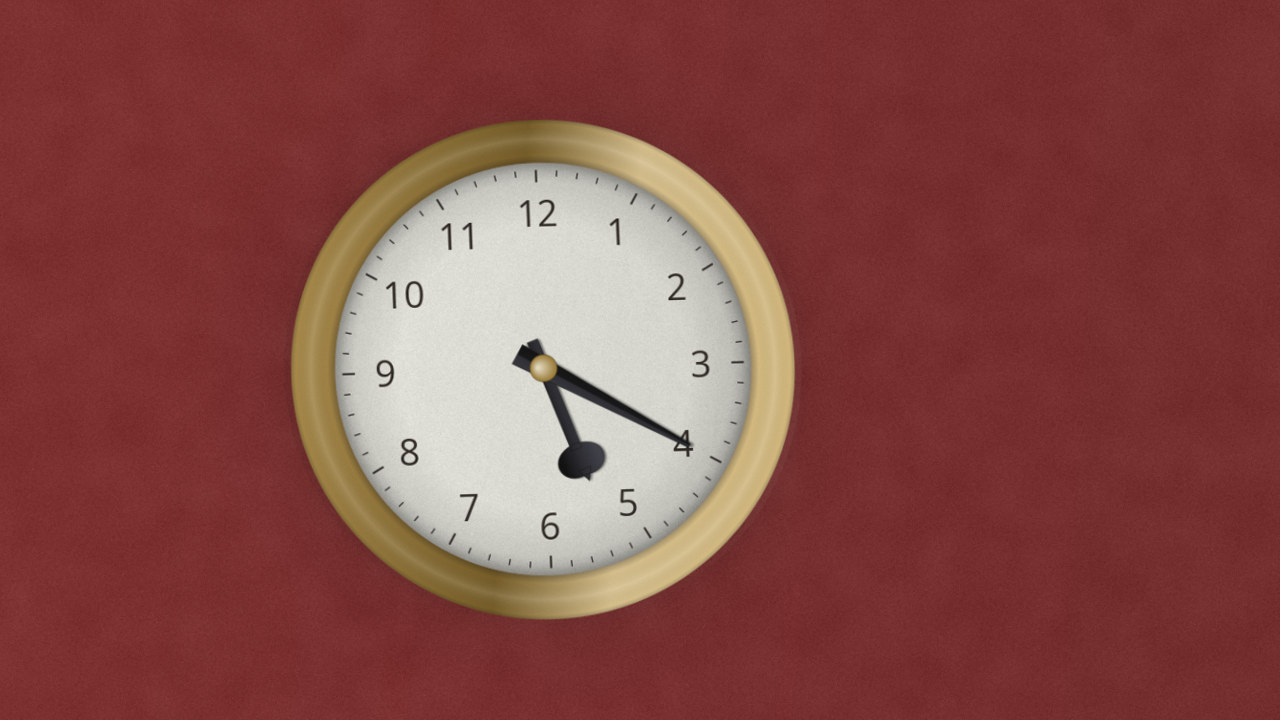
5:20
